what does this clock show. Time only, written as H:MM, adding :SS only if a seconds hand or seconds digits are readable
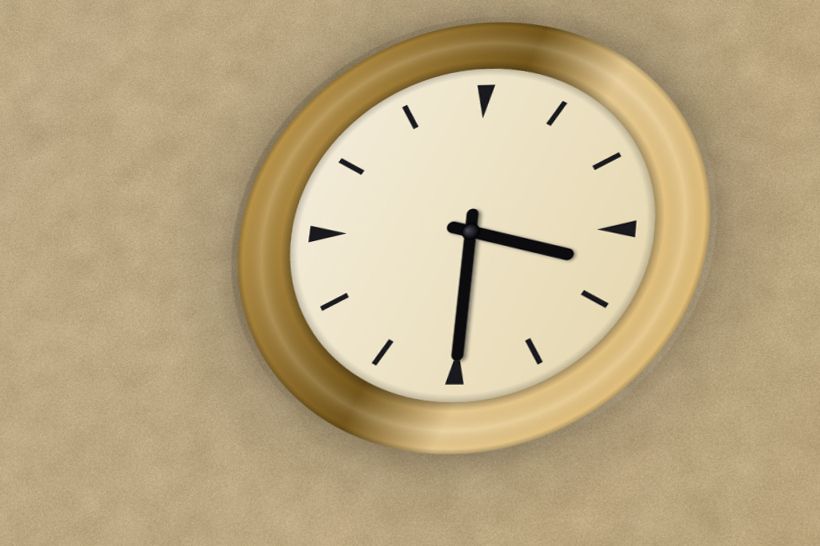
3:30
